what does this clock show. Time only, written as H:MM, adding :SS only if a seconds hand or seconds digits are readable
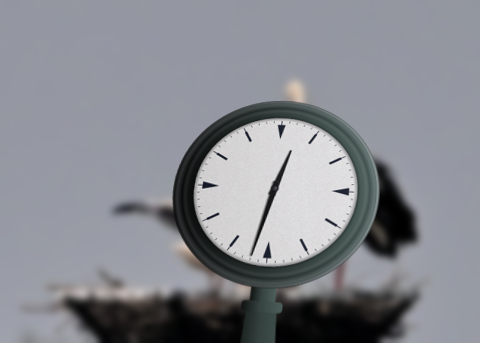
12:32
